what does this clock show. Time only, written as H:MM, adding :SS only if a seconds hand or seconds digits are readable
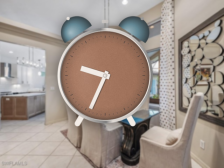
9:34
